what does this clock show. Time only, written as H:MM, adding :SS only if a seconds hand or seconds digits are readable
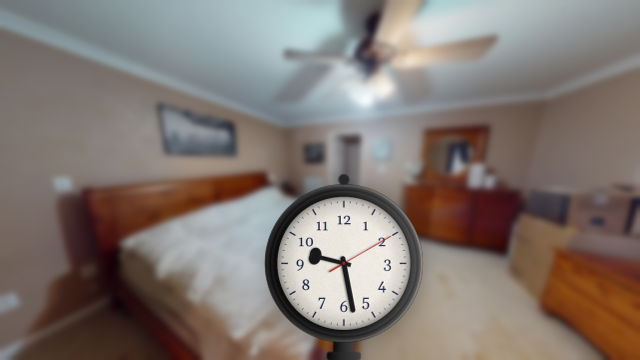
9:28:10
